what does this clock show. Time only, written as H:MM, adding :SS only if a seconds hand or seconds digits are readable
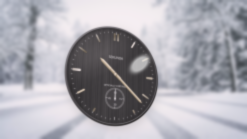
10:22
